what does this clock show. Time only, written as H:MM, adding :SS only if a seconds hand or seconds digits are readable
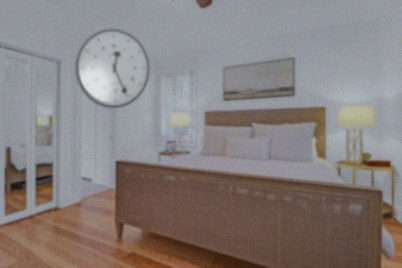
12:26
